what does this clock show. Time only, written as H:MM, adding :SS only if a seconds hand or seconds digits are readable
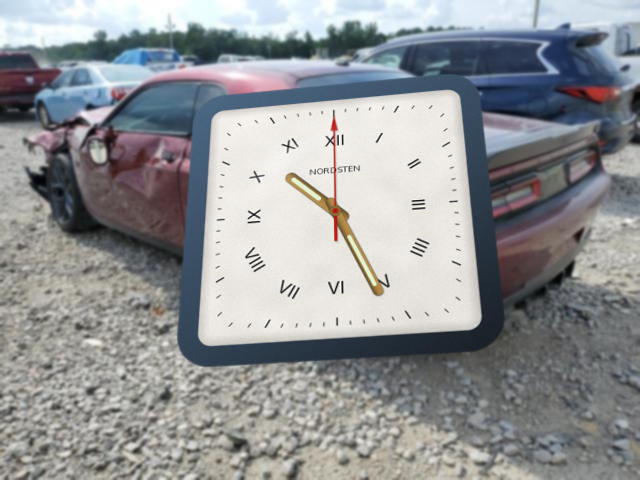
10:26:00
